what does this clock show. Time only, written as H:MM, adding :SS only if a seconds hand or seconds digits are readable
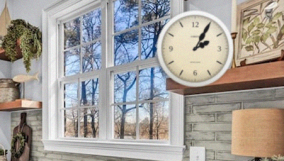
2:05
